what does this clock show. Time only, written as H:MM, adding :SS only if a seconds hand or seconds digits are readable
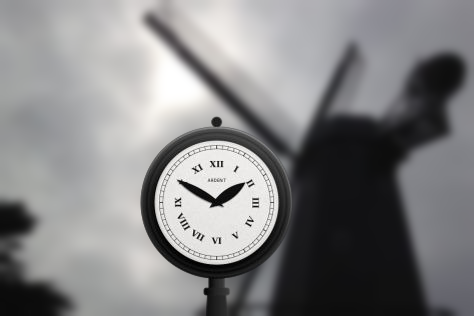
1:50
